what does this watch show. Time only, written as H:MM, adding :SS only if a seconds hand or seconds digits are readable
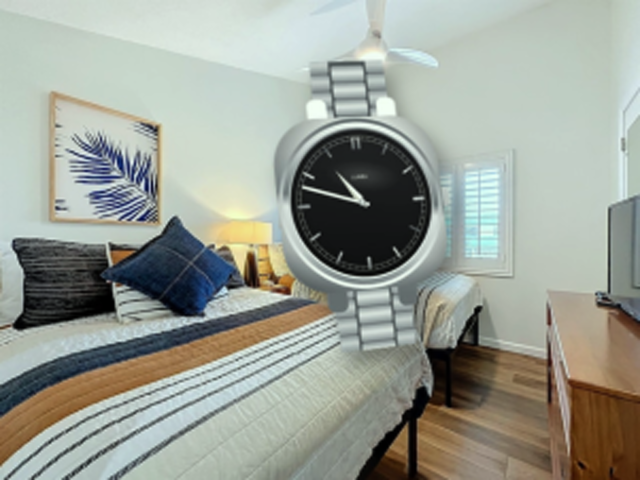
10:48
